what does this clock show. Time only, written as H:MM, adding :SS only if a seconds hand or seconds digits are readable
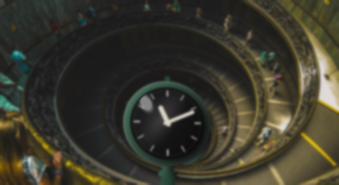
11:11
